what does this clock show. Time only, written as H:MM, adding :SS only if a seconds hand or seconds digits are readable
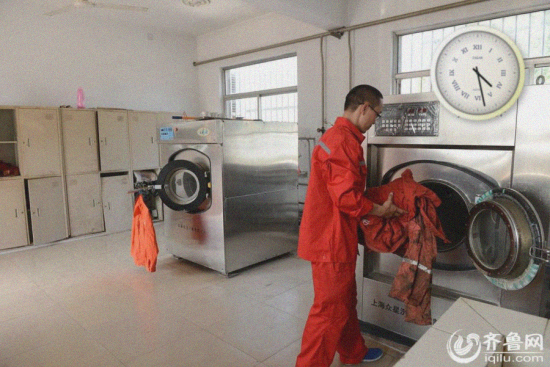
4:28
